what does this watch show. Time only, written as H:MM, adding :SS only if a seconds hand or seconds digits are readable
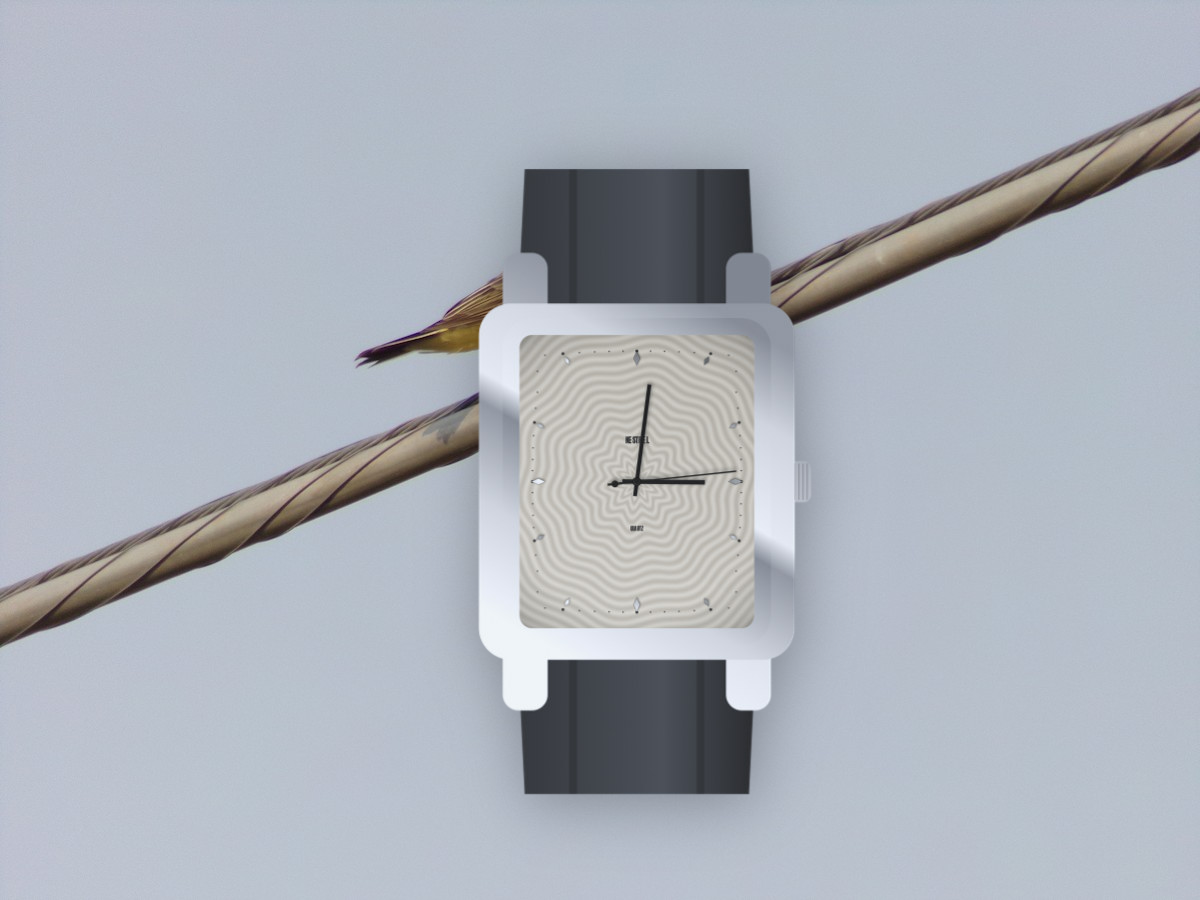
3:01:14
